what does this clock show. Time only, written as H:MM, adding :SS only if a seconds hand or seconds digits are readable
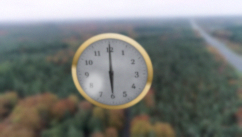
6:00
